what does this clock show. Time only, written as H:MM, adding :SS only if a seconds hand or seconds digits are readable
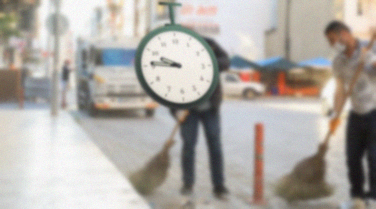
9:46
